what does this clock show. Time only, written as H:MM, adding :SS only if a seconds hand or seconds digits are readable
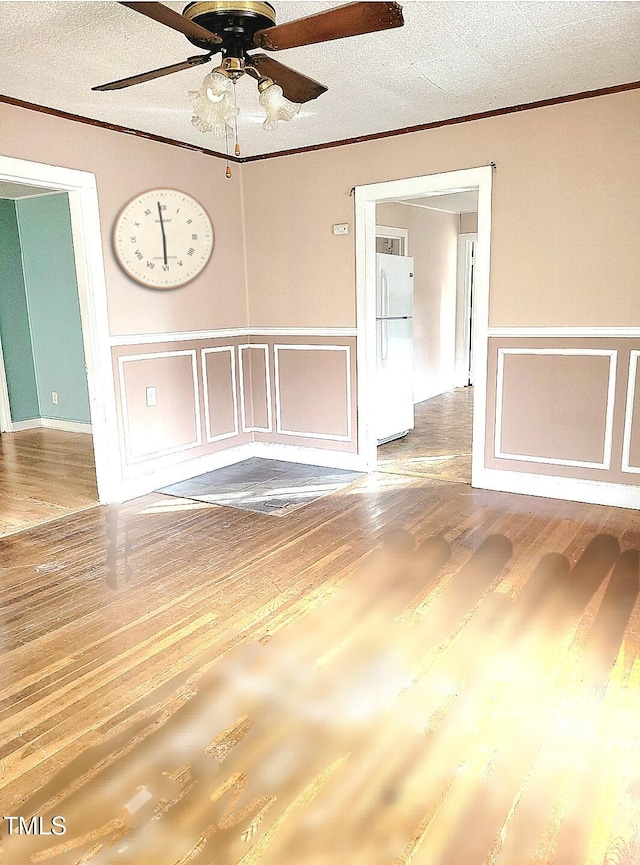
5:59
